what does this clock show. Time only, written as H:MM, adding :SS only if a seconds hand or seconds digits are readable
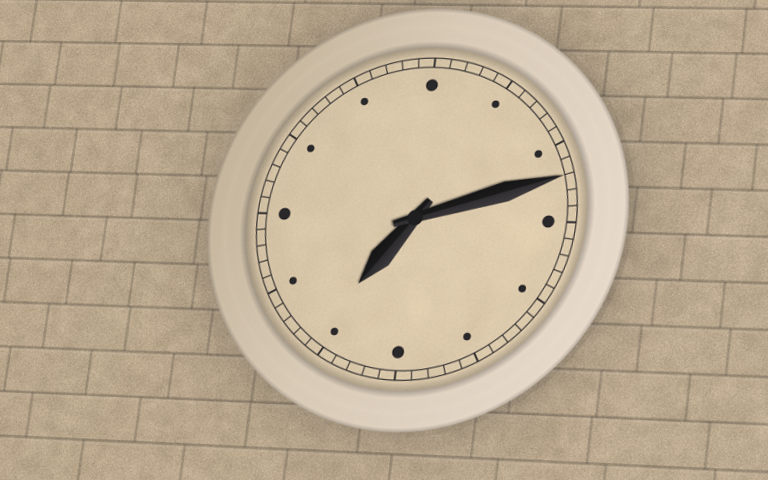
7:12
